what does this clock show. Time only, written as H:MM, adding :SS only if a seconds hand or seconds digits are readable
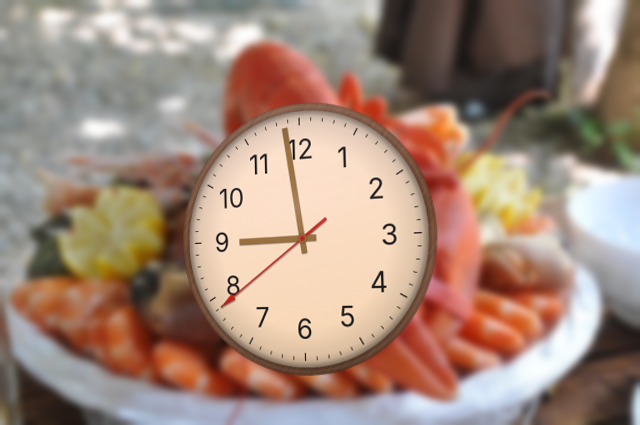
8:58:39
